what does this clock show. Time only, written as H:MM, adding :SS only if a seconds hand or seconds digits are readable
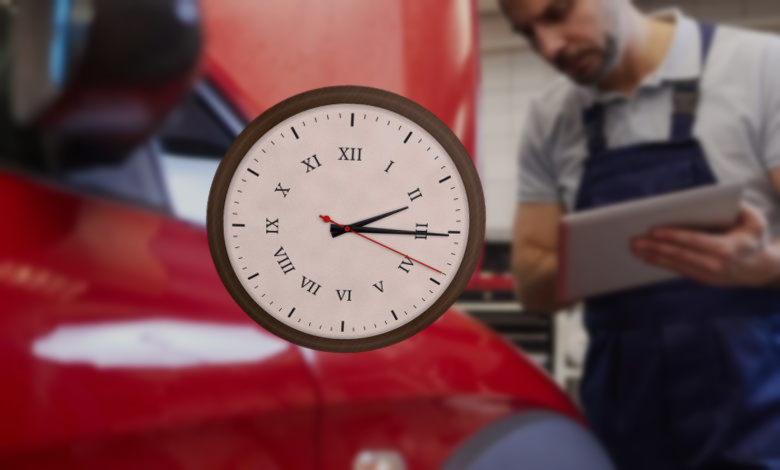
2:15:19
